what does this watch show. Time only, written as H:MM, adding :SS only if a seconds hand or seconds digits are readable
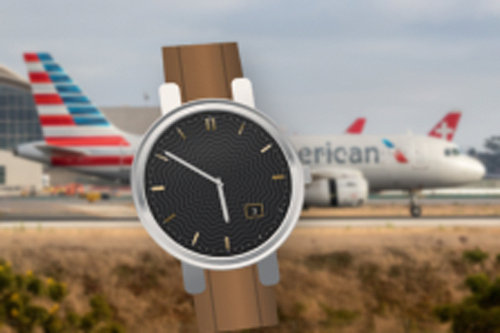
5:51
